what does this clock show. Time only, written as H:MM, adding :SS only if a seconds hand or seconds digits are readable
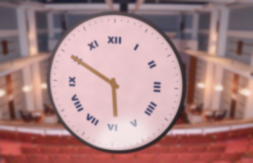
5:50
